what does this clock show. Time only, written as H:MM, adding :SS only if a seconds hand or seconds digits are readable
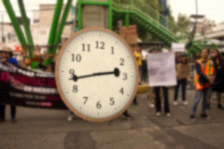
2:43
